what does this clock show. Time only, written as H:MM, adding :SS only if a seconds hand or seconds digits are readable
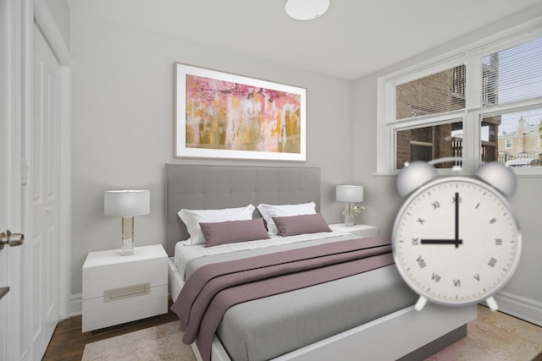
9:00
